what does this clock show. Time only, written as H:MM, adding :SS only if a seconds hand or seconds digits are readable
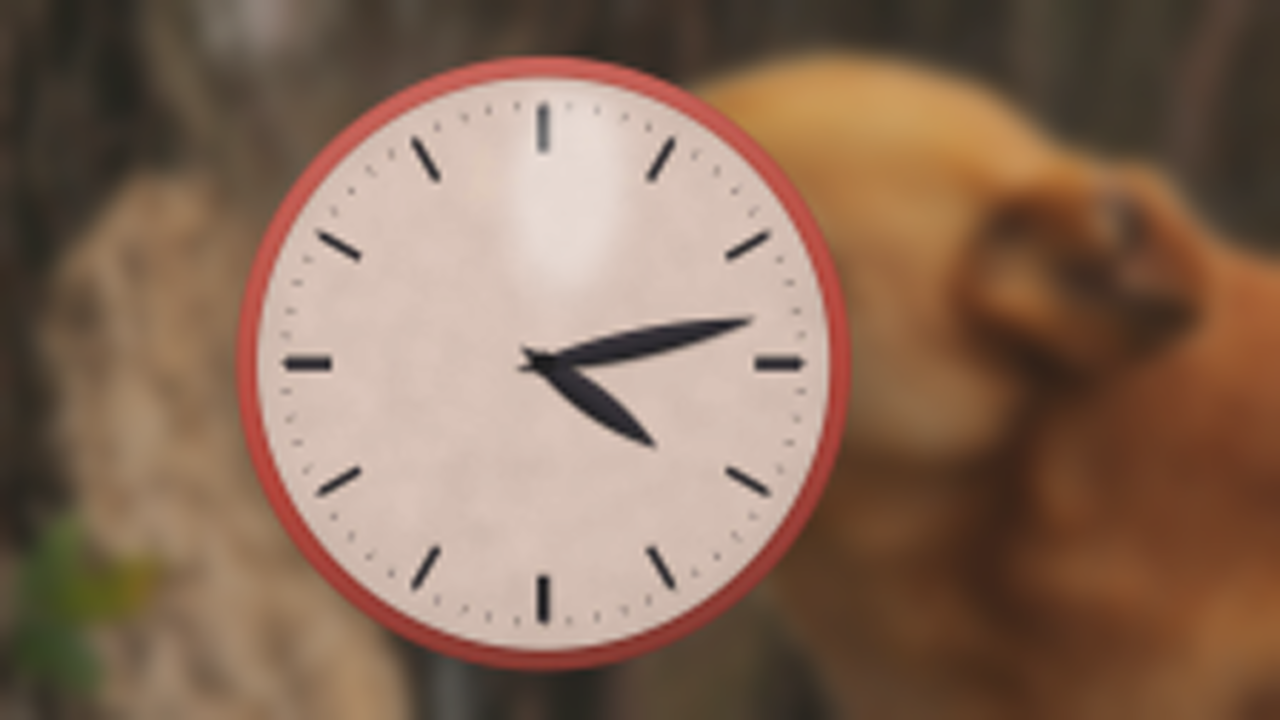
4:13
